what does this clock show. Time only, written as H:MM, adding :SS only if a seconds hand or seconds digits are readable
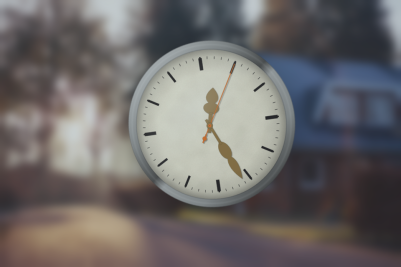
12:26:05
